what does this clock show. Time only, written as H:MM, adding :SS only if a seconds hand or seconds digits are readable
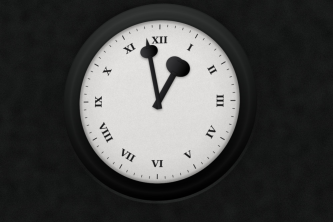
12:58
